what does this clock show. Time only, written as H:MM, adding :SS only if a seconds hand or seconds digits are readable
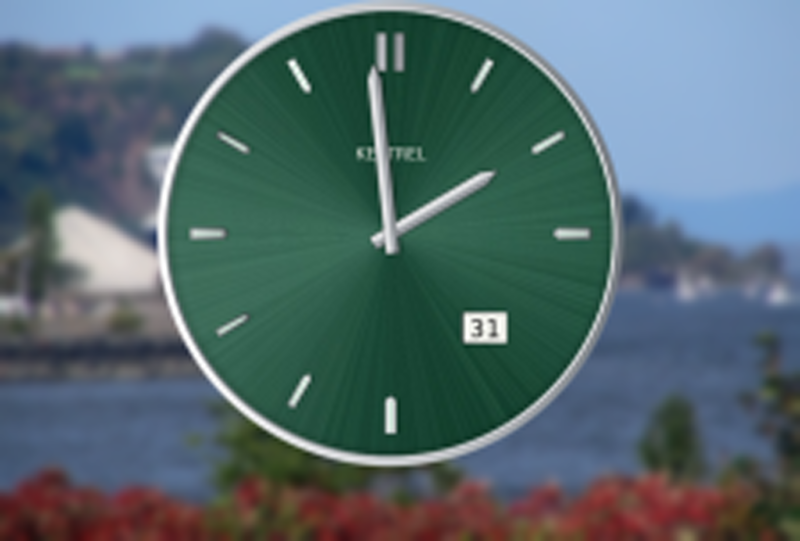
1:59
